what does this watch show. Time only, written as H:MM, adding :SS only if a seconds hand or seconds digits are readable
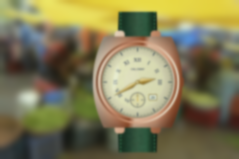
2:40
